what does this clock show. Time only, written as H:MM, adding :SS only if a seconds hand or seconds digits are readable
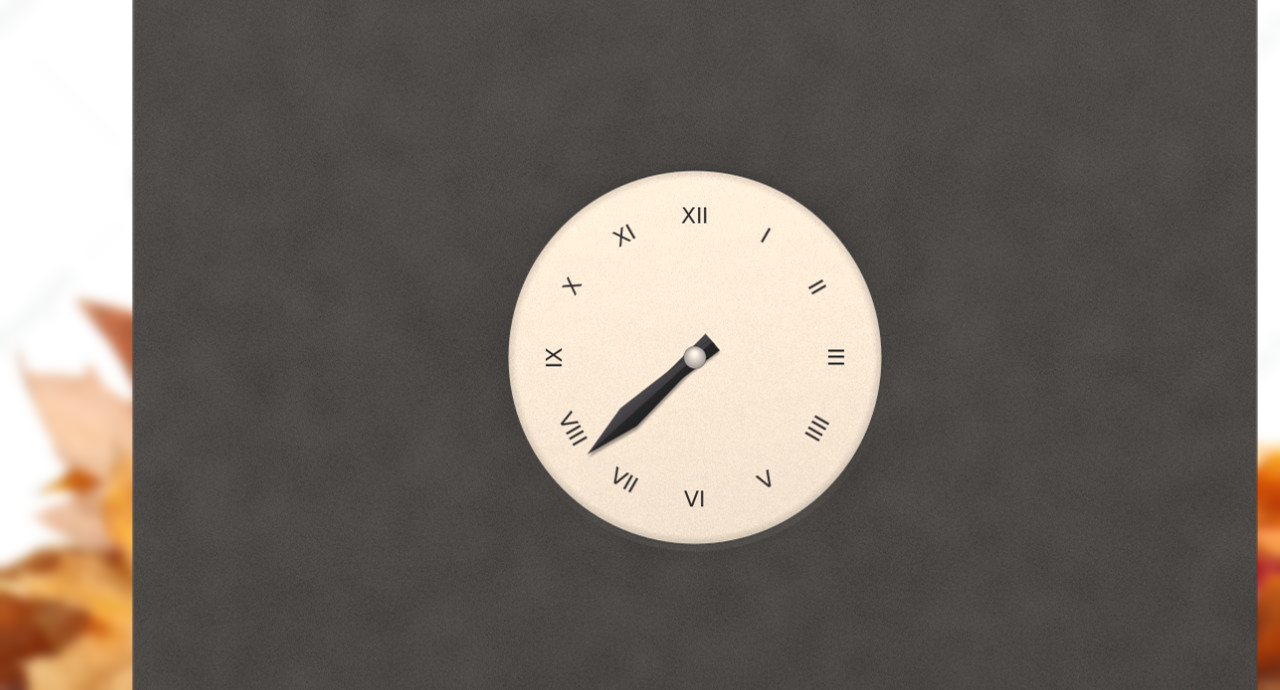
7:38
